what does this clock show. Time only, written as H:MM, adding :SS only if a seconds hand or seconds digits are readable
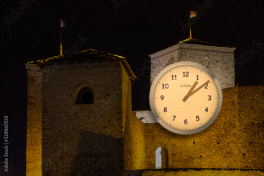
1:09
